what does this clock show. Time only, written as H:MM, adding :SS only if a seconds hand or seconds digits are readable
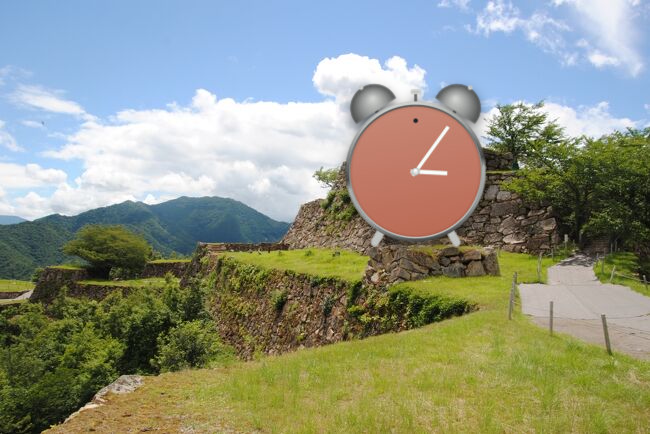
3:06
